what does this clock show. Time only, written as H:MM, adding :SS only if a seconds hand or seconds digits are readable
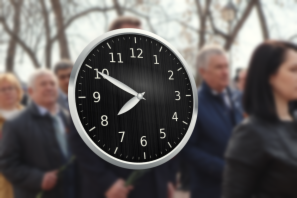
7:50
